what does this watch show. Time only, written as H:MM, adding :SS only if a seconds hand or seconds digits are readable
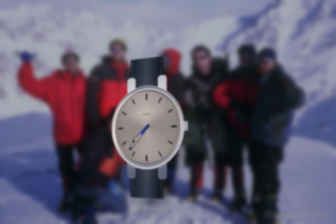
7:37
